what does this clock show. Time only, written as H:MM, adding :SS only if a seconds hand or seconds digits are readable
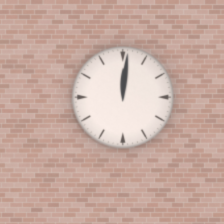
12:01
